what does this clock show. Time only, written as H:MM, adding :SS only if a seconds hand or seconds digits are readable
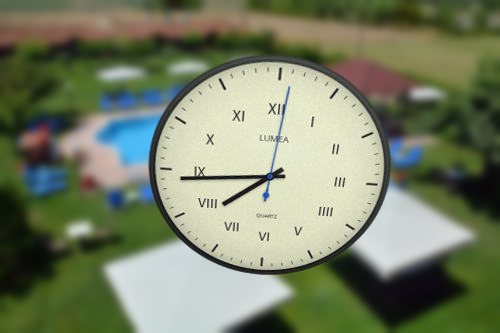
7:44:01
